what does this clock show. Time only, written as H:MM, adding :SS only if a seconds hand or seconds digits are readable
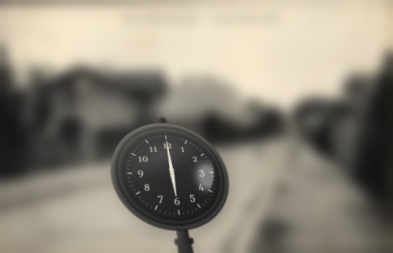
6:00
